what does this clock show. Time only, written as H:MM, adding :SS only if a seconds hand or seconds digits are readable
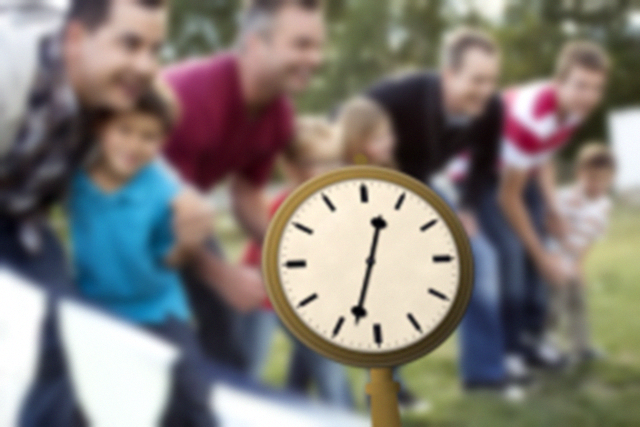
12:33
